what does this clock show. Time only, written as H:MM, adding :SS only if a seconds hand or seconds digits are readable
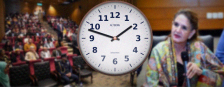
1:48
